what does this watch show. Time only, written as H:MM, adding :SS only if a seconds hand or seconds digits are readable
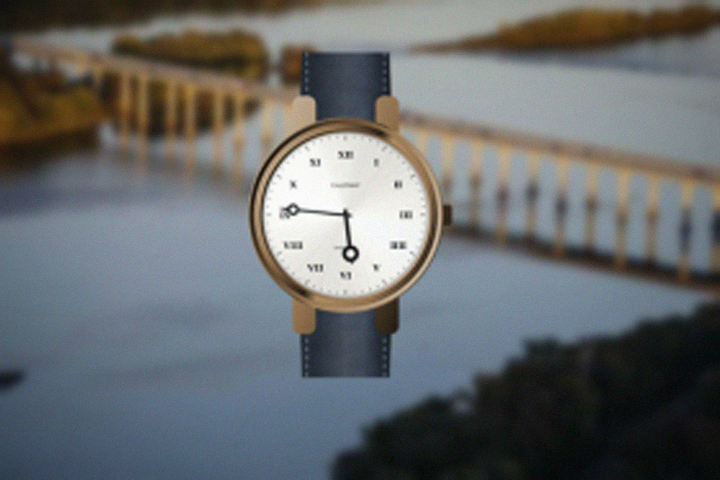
5:46
